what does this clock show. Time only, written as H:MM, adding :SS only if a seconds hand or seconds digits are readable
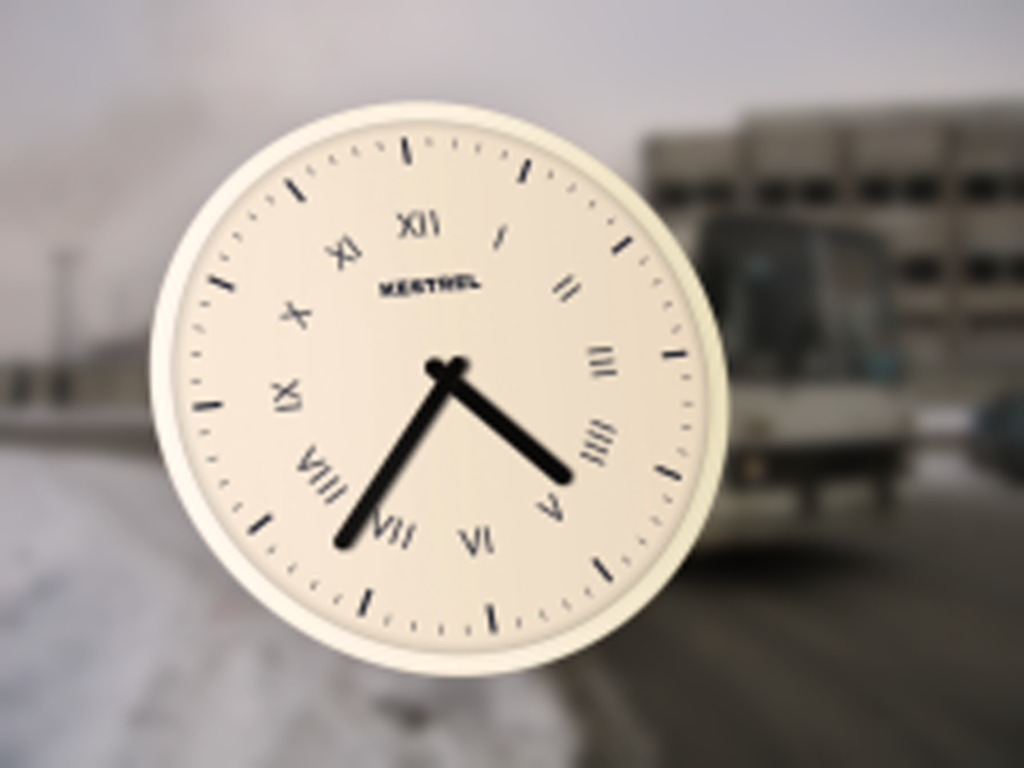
4:37
